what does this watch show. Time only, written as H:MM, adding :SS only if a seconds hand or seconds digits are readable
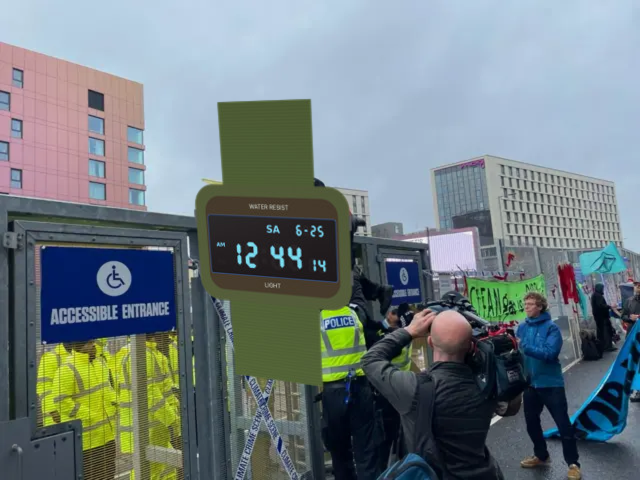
12:44:14
